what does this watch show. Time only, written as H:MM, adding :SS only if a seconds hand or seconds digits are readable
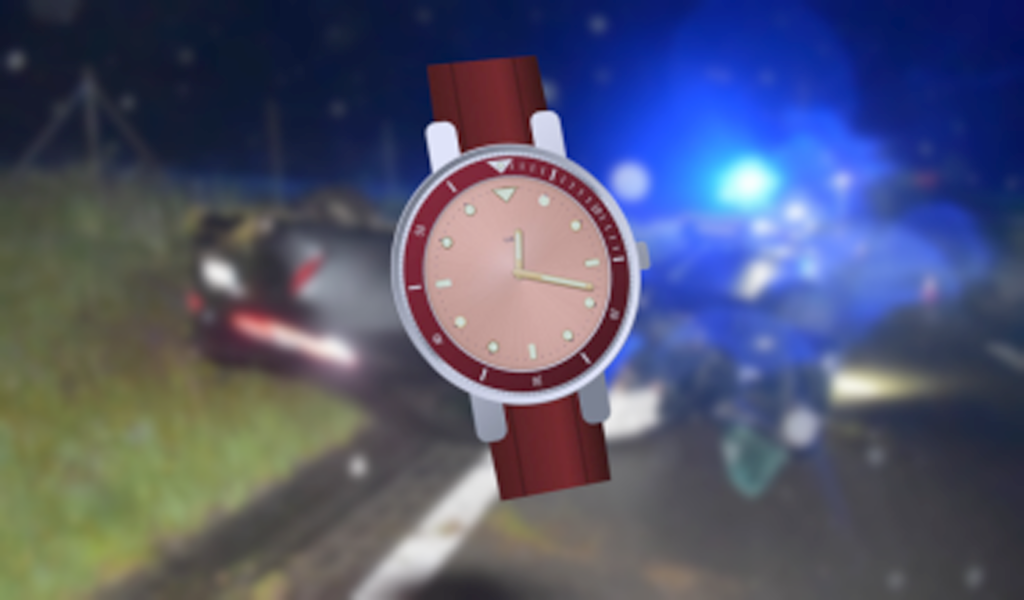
12:18
